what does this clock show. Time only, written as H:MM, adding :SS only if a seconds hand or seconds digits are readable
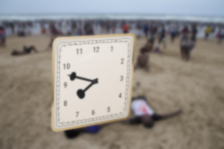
7:48
